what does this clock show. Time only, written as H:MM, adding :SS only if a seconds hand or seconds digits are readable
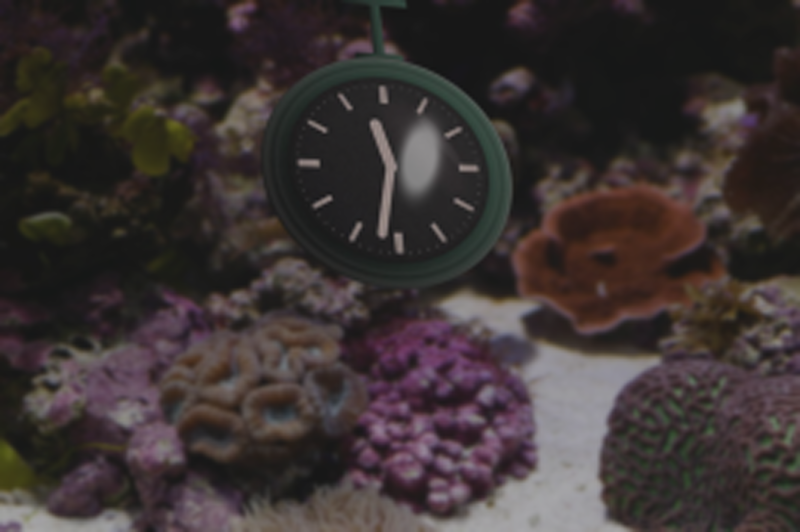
11:32
